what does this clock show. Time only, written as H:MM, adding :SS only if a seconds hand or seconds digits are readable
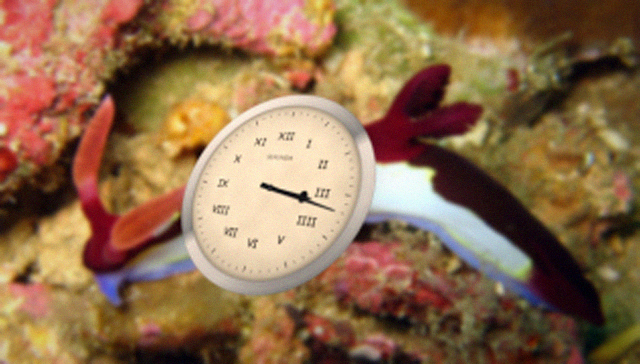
3:17
